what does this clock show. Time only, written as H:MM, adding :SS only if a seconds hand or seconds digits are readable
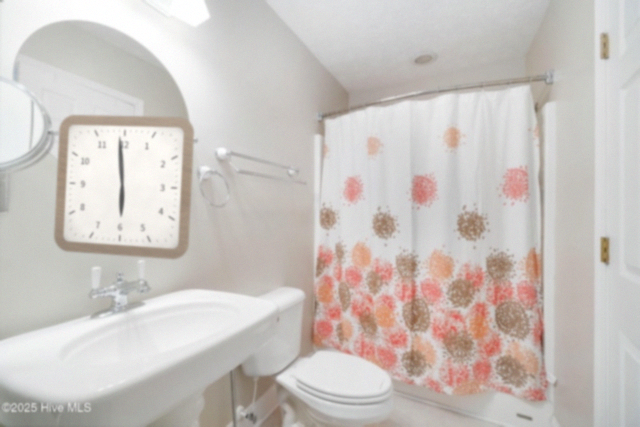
5:59
